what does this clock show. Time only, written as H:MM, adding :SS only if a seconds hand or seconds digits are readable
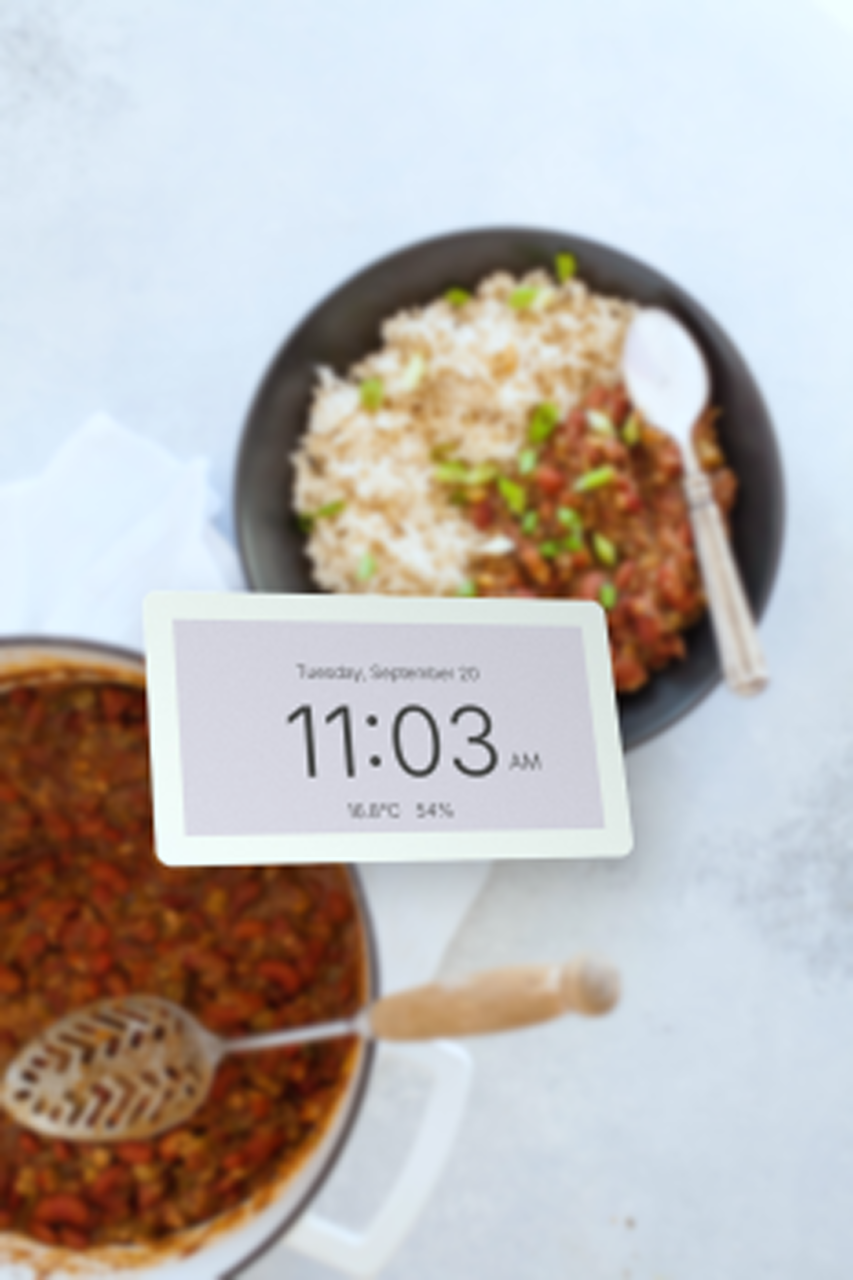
11:03
